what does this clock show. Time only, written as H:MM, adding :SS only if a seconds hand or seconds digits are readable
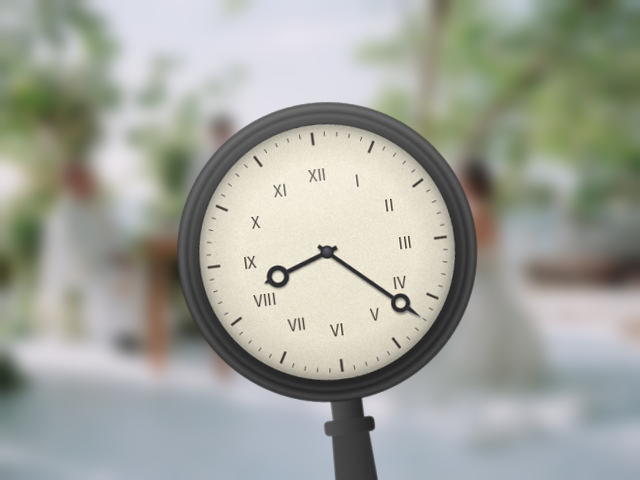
8:22
